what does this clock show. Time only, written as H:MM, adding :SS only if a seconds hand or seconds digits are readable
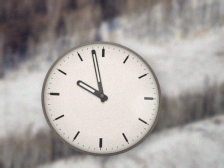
9:58
